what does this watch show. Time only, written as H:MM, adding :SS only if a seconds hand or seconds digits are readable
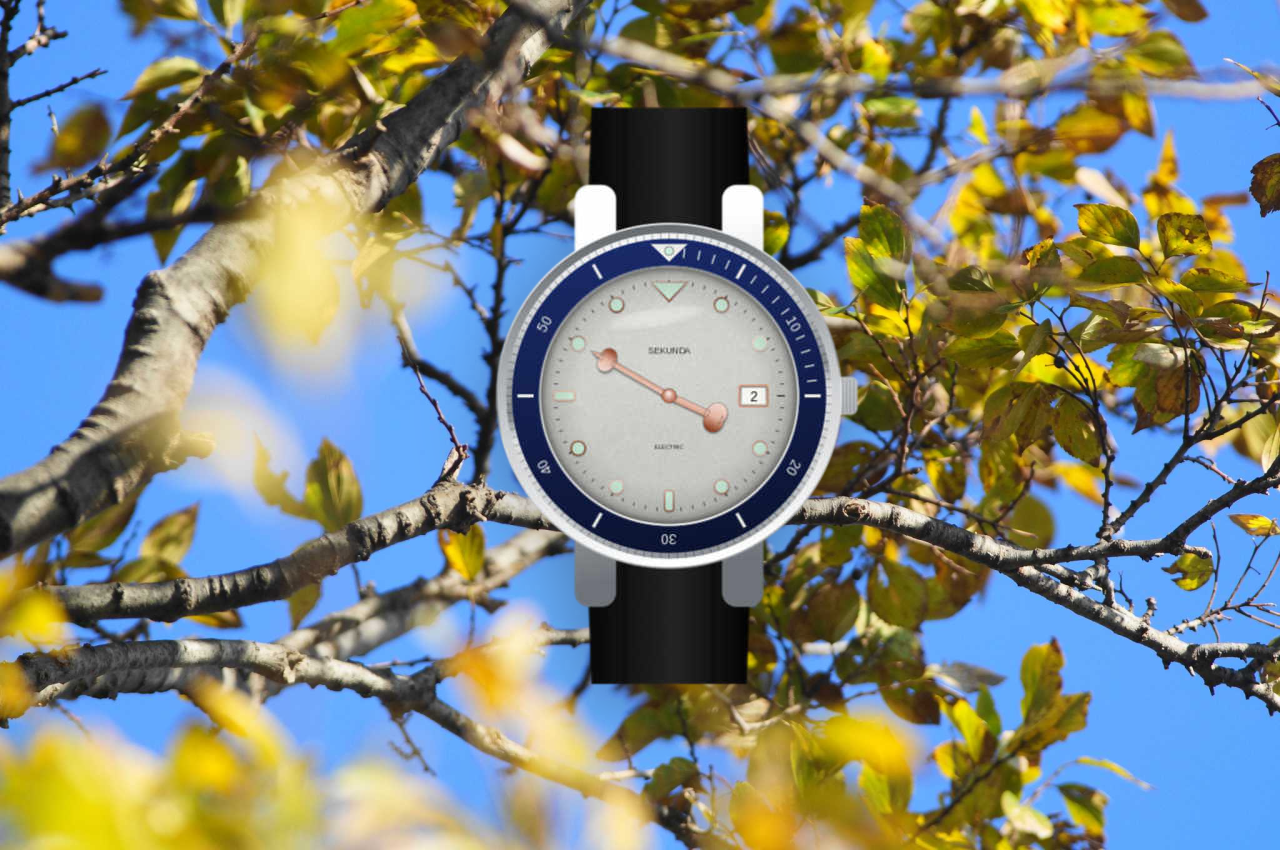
3:50
